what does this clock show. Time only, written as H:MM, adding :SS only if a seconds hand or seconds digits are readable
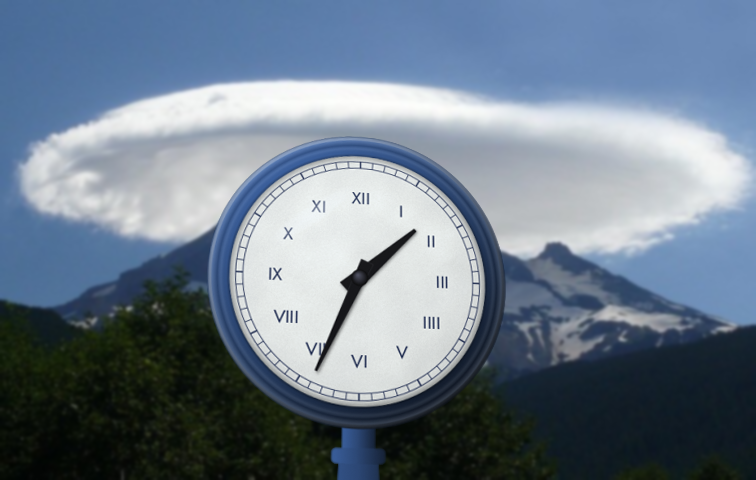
1:34
